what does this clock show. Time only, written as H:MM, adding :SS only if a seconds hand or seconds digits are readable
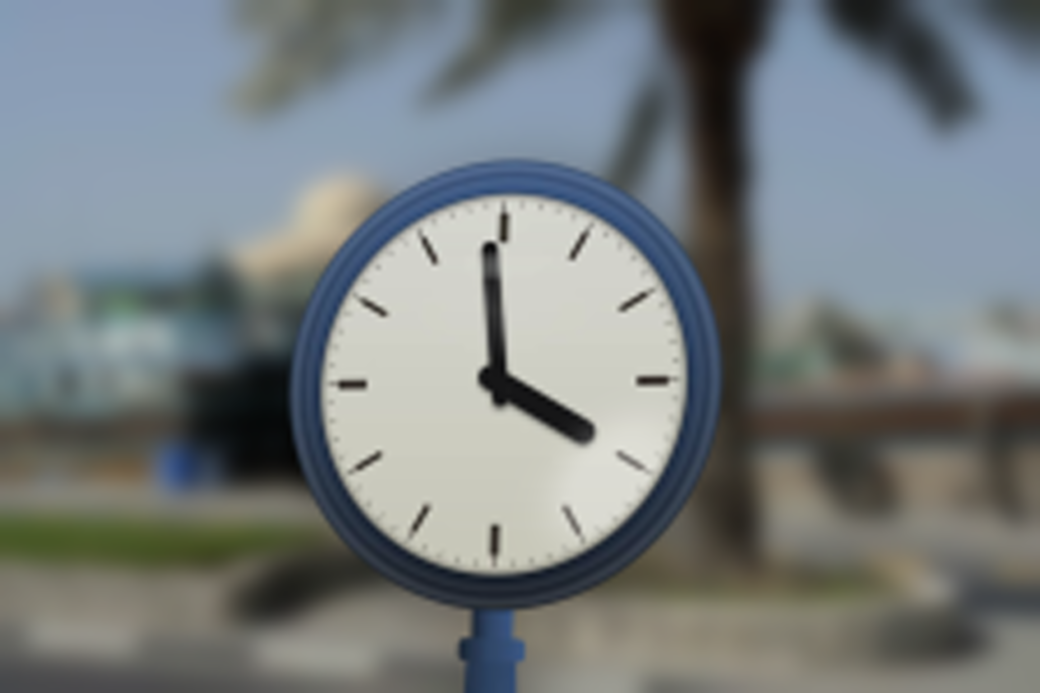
3:59
